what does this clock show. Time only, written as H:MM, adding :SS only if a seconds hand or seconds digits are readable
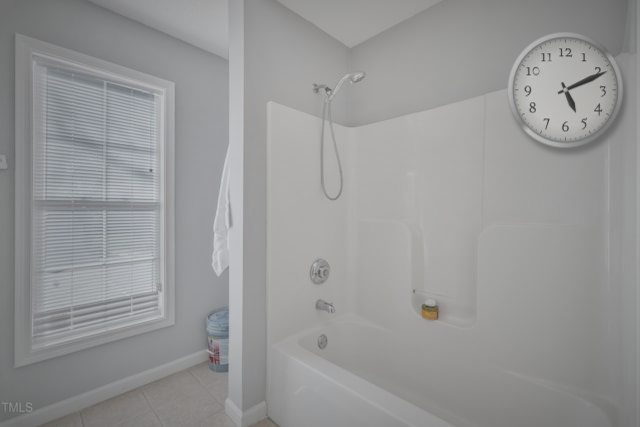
5:11
